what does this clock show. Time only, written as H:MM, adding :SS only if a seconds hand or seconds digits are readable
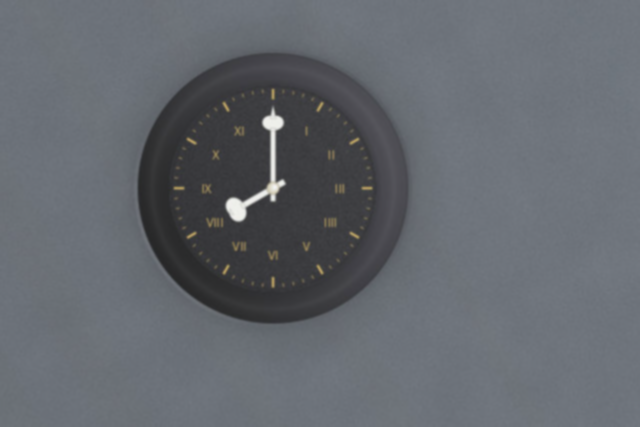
8:00
